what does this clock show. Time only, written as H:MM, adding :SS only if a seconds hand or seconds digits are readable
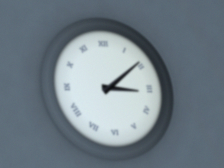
3:09
